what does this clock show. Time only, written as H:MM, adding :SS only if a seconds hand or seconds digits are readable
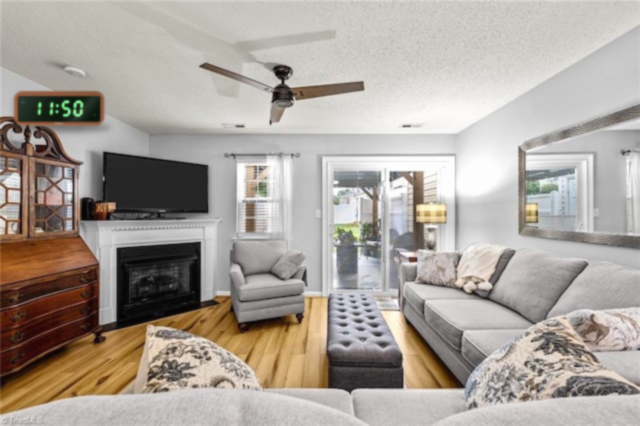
11:50
